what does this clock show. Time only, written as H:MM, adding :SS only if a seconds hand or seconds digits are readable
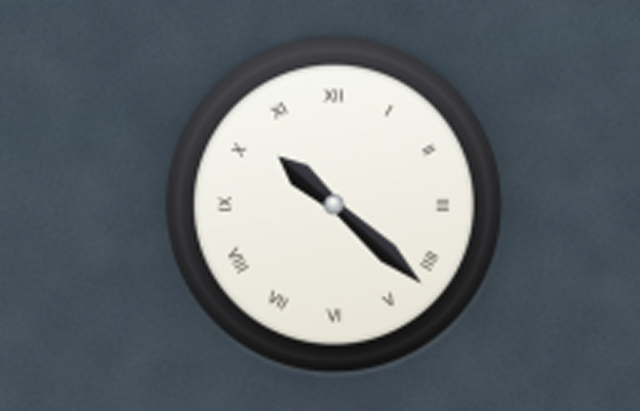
10:22
